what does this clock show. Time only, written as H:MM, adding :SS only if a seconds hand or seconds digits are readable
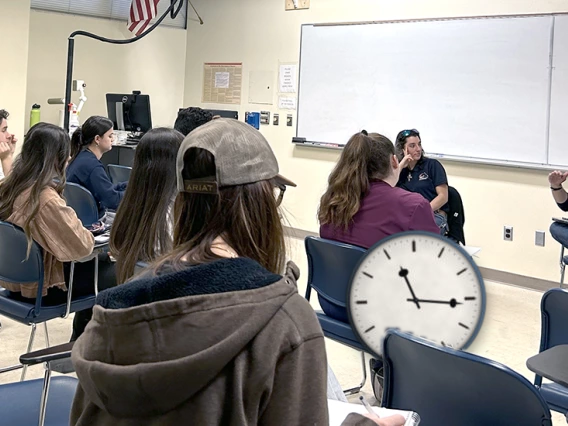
11:16
